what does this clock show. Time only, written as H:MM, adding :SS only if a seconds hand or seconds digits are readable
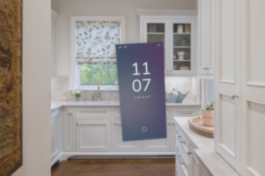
11:07
